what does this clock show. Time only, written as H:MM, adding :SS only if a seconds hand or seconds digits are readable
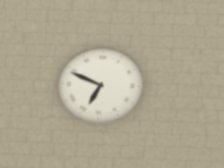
6:49
